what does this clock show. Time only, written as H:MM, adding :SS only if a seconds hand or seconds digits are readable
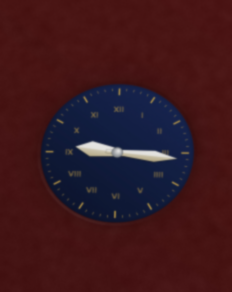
9:16
